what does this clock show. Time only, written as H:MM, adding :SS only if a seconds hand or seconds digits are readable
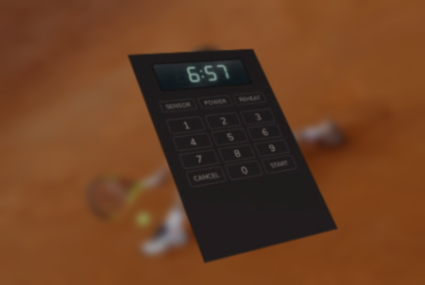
6:57
